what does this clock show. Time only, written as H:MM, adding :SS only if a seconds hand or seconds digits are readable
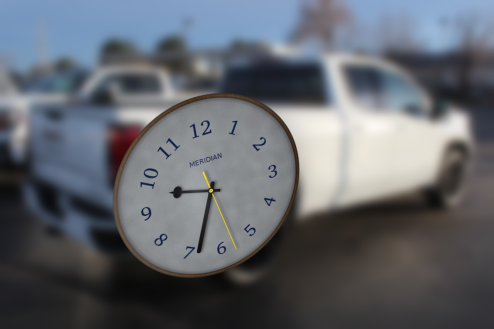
9:33:28
